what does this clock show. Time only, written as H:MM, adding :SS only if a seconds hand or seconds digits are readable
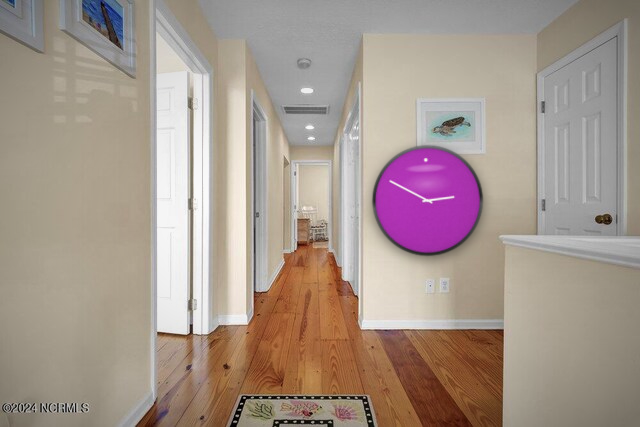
2:50
